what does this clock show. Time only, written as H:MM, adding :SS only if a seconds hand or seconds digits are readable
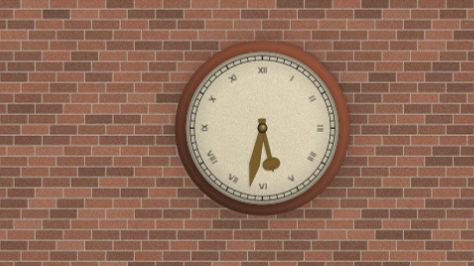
5:32
